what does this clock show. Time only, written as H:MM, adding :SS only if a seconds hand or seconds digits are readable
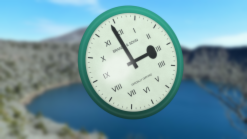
2:59
